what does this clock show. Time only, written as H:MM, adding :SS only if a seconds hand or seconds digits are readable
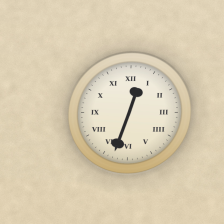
12:33
